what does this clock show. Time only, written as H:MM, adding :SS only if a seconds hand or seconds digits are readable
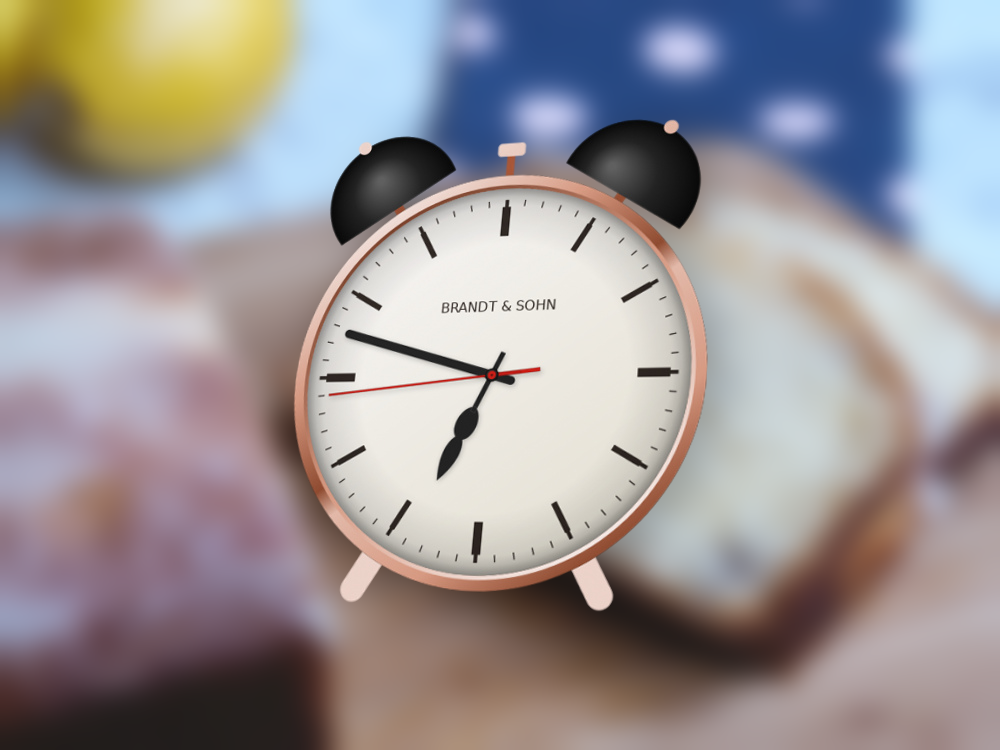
6:47:44
